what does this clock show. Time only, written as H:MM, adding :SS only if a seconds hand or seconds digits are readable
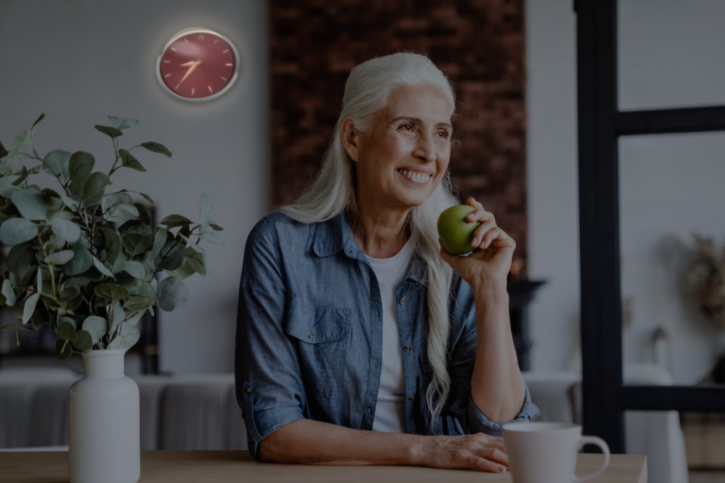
8:35
